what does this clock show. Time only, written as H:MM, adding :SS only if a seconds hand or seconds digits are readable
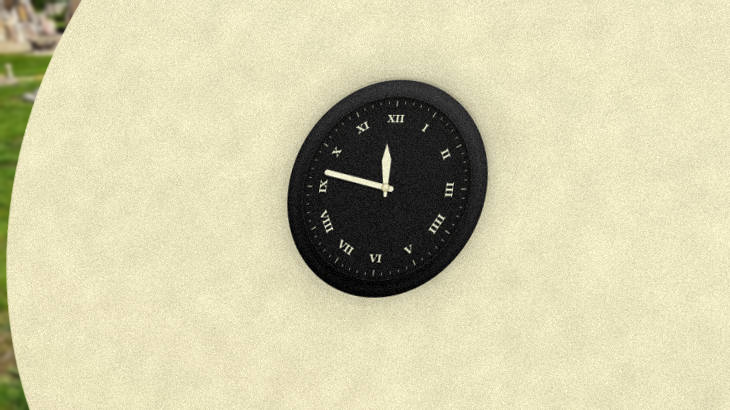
11:47
